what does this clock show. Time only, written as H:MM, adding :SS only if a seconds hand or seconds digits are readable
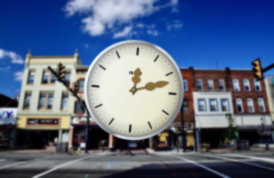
12:12
